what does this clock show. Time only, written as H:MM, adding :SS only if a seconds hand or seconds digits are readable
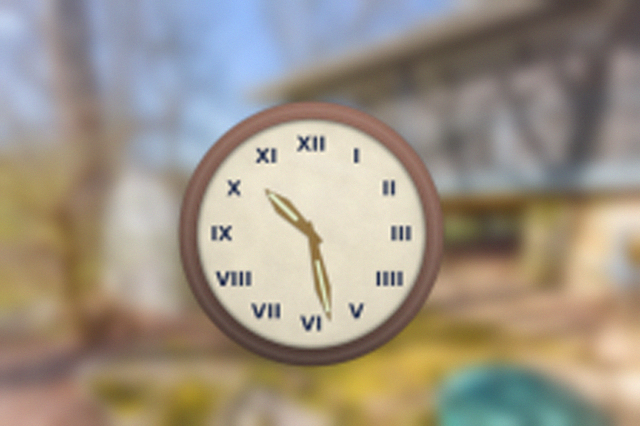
10:28
